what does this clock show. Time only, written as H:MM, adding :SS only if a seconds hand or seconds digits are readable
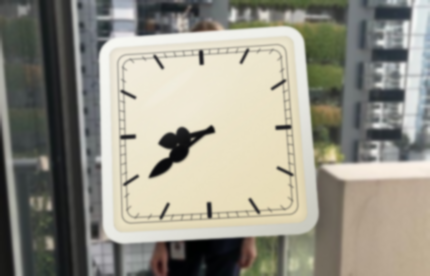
8:39
